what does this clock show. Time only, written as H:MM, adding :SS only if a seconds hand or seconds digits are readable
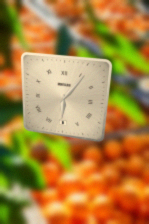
6:06
